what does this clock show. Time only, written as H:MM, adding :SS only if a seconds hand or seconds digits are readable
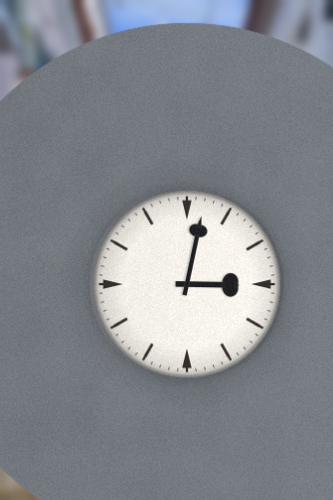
3:02
